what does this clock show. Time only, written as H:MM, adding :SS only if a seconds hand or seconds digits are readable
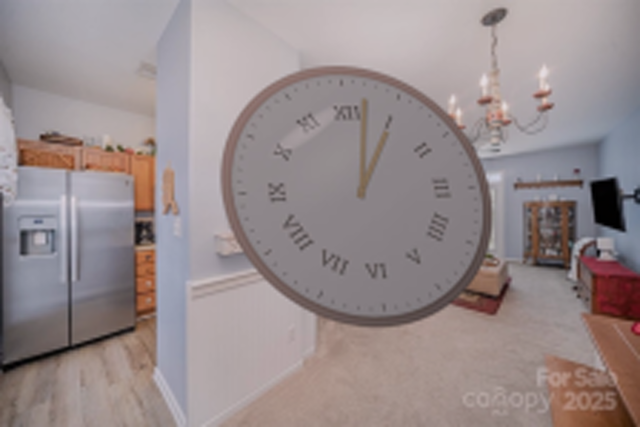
1:02
